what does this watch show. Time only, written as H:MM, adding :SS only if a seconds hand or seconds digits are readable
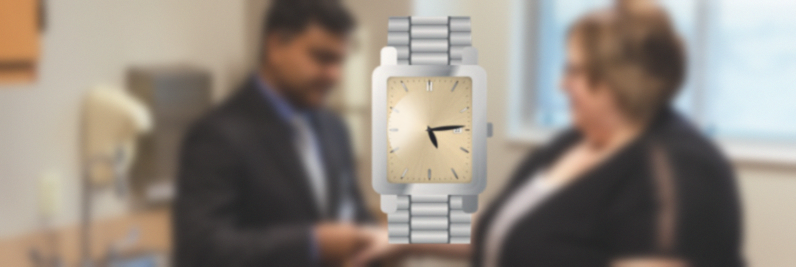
5:14
